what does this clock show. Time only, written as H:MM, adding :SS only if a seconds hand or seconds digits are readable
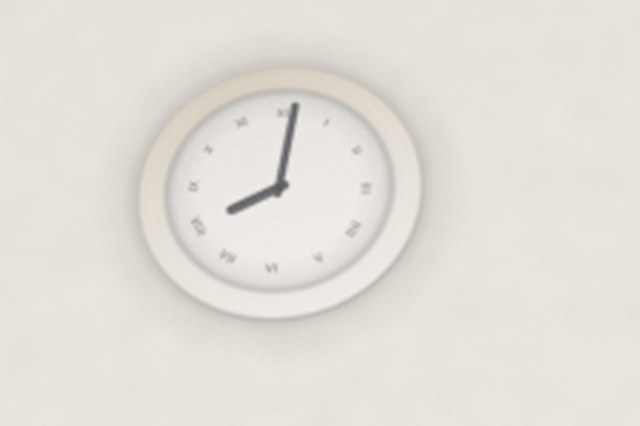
8:01
